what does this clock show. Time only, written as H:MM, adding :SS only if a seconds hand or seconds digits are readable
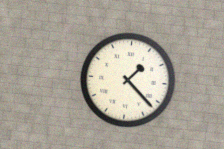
1:22
